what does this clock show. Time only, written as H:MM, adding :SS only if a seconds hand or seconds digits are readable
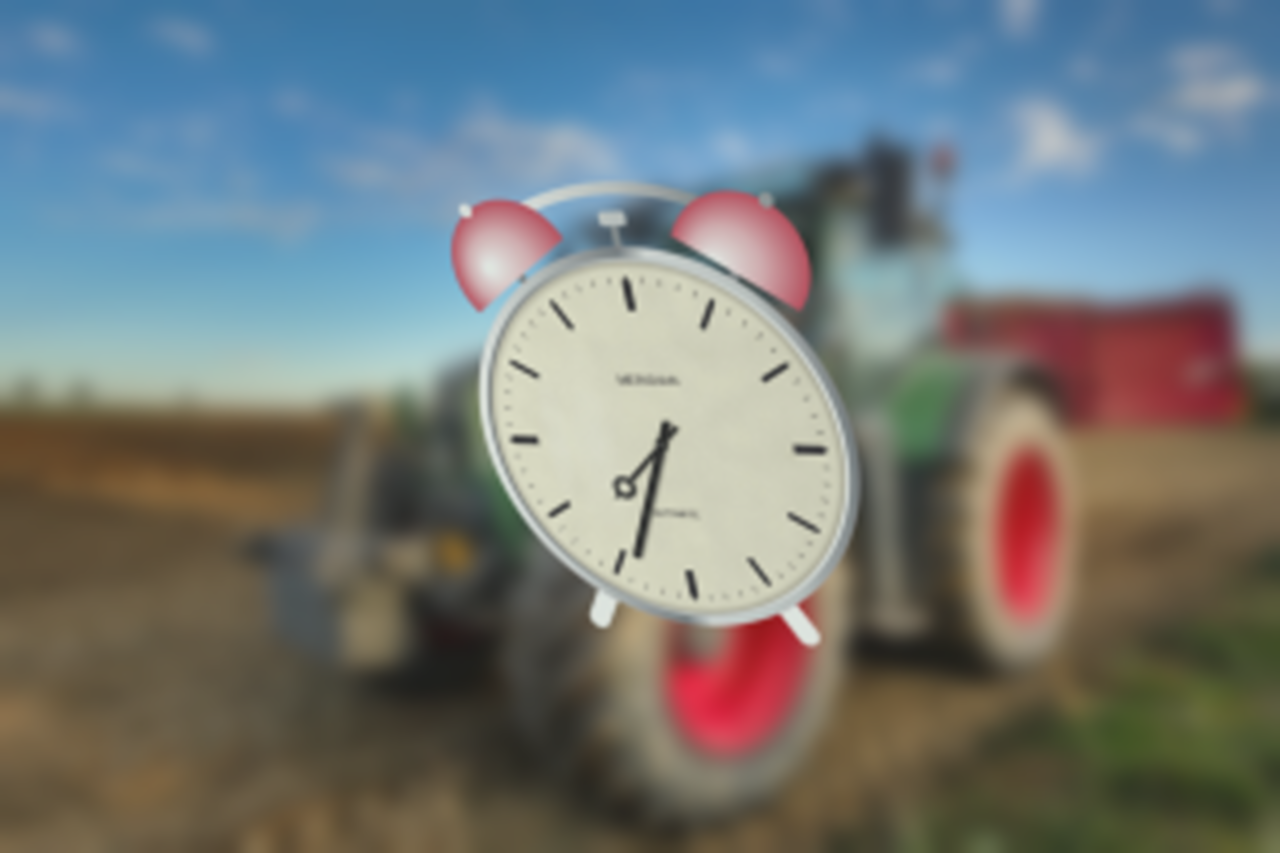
7:34
